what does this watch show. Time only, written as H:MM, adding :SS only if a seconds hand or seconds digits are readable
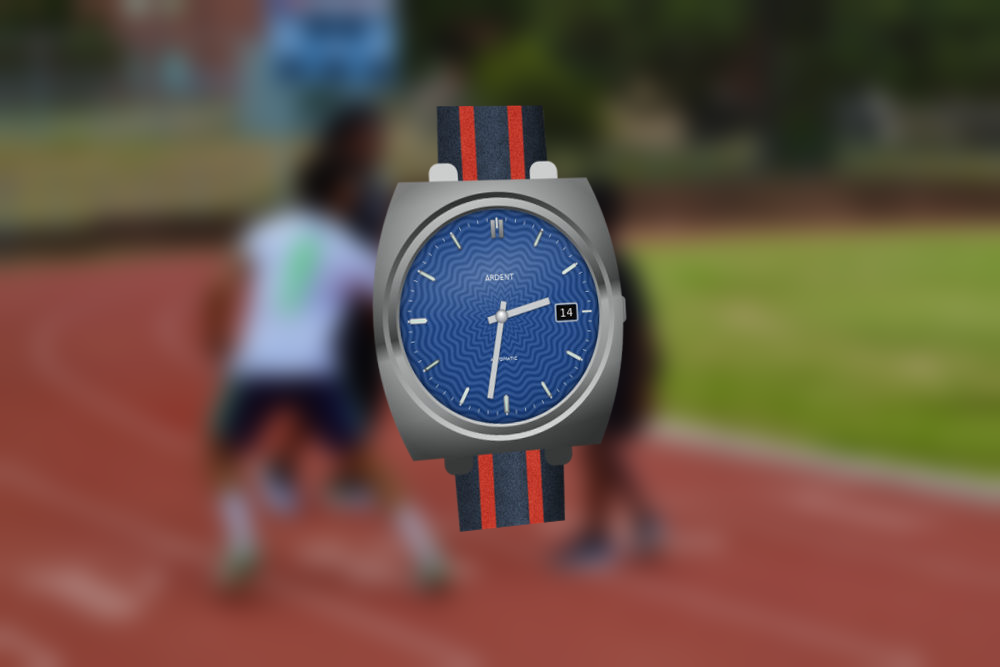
2:32
